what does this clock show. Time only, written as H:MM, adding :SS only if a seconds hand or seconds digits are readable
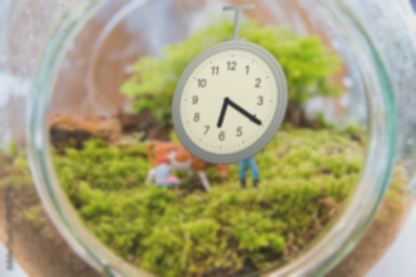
6:20
